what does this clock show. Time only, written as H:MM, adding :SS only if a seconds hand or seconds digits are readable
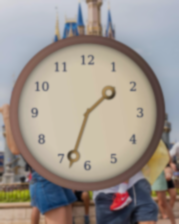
1:33
